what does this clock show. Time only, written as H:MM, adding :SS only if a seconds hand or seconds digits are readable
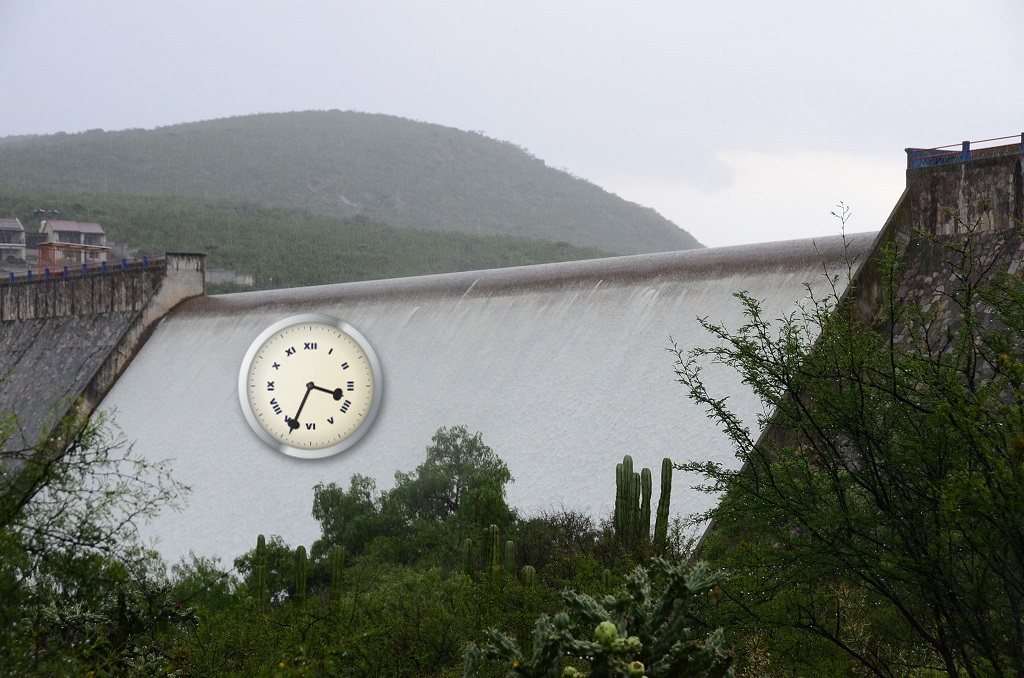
3:34
